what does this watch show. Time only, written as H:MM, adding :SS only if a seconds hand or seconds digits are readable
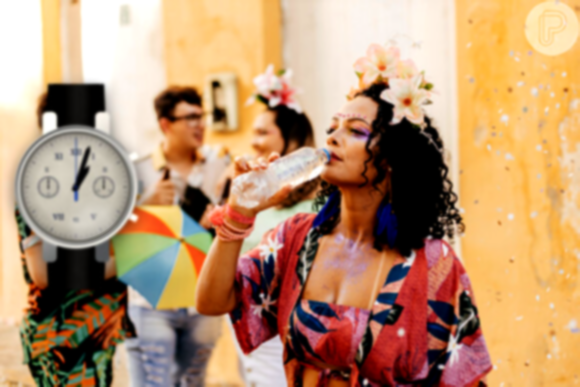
1:03
